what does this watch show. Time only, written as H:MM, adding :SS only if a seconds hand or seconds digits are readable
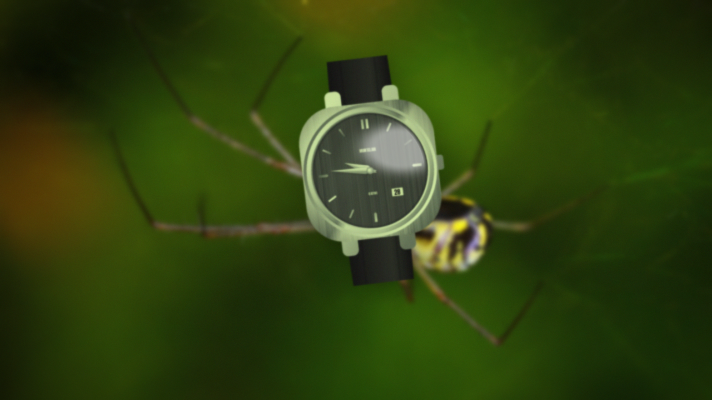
9:46
